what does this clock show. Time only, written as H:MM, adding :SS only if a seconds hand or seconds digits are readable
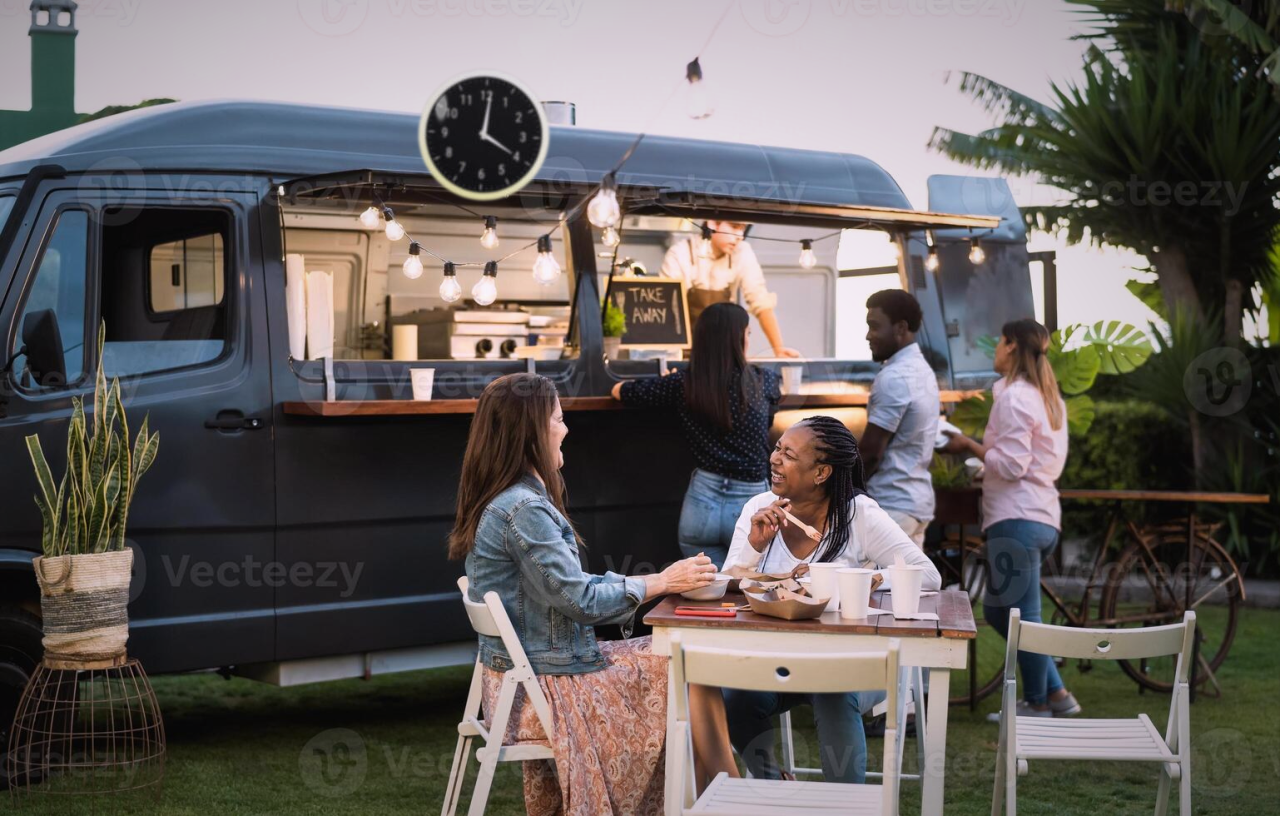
4:01
